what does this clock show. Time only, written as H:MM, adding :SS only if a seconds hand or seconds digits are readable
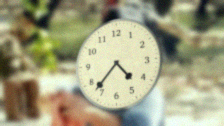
4:37
